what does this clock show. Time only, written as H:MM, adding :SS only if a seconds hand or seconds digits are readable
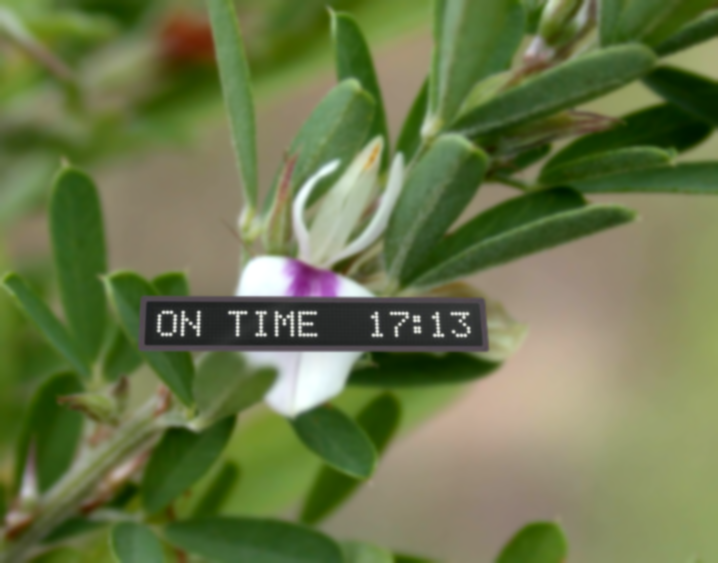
17:13
